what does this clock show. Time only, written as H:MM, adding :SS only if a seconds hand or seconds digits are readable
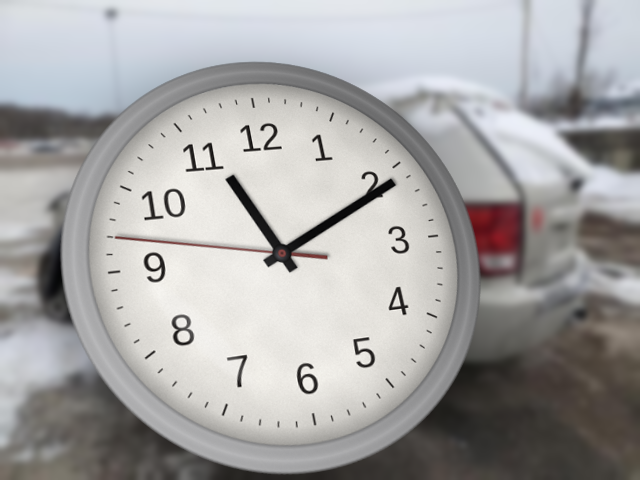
11:10:47
